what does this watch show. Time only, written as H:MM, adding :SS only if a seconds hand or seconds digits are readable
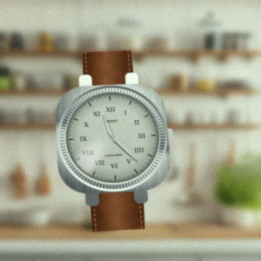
11:23
